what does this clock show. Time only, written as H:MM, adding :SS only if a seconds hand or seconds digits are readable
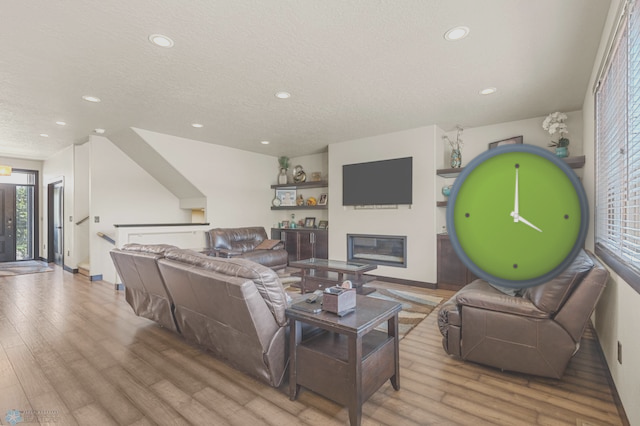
4:00
